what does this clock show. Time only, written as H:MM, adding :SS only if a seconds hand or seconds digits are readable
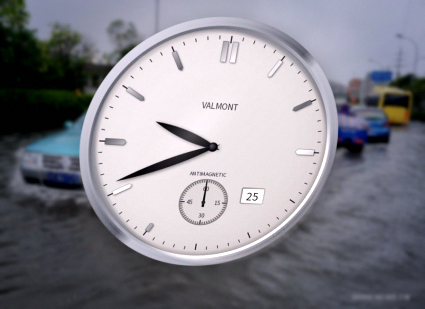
9:41
